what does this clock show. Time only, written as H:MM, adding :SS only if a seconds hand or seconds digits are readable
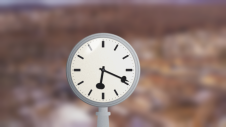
6:19
